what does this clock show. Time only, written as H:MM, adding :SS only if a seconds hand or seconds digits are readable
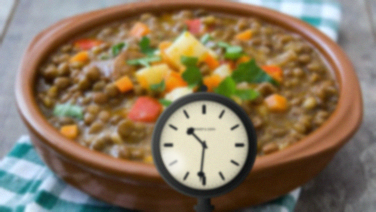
10:31
